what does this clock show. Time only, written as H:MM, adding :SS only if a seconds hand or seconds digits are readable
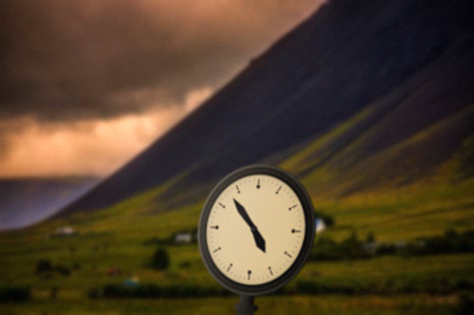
4:53
